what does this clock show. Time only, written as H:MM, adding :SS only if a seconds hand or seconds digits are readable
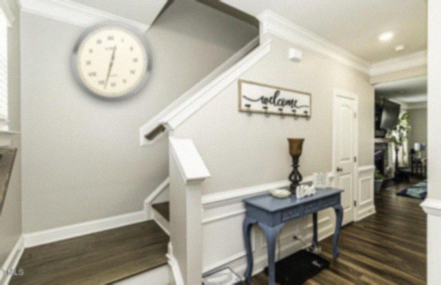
12:33
